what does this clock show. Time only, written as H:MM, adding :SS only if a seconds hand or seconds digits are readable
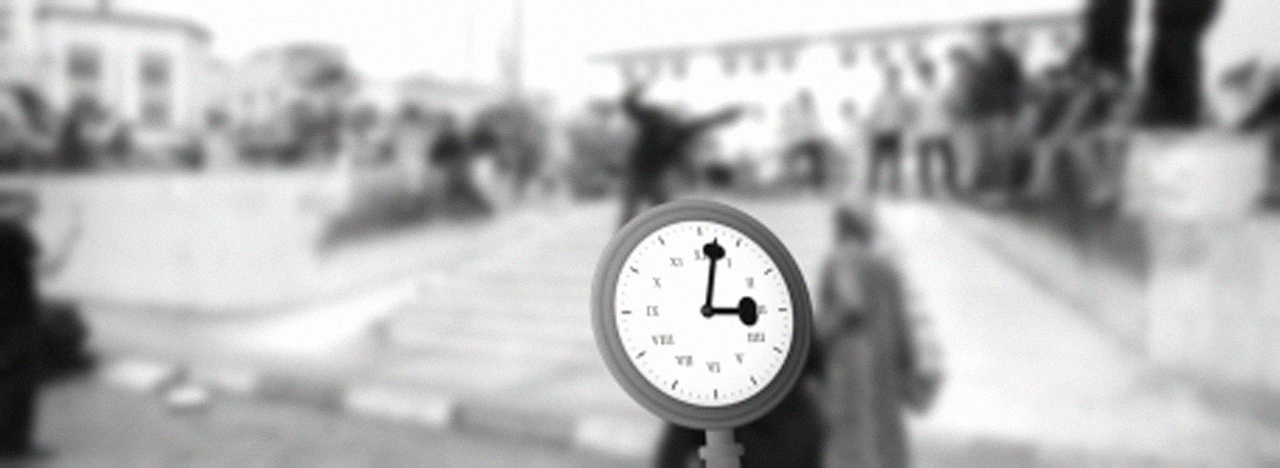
3:02
